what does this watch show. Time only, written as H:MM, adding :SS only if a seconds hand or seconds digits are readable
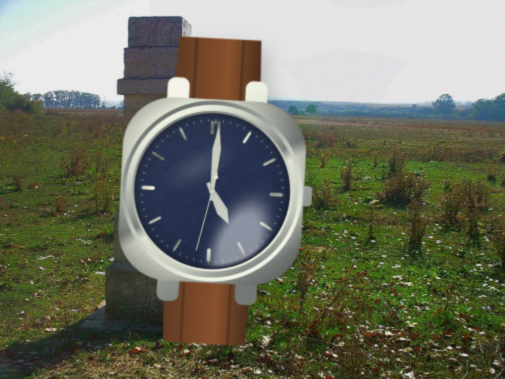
5:00:32
